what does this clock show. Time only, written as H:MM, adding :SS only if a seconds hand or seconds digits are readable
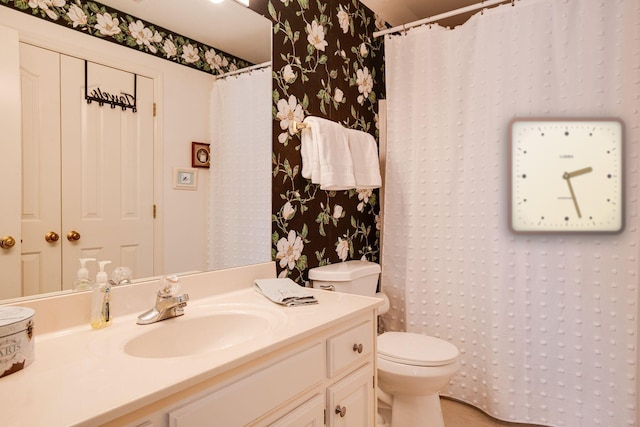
2:27
